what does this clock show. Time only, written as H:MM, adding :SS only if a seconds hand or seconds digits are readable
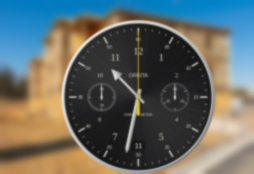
10:32
